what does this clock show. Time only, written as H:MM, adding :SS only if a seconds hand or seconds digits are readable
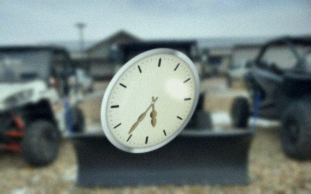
5:36
